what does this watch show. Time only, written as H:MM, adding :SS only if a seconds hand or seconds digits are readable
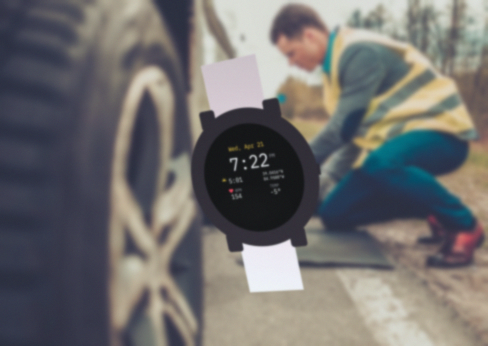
7:22
